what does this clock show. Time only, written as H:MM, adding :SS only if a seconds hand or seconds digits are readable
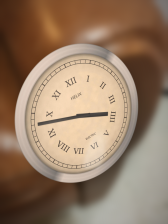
3:48
